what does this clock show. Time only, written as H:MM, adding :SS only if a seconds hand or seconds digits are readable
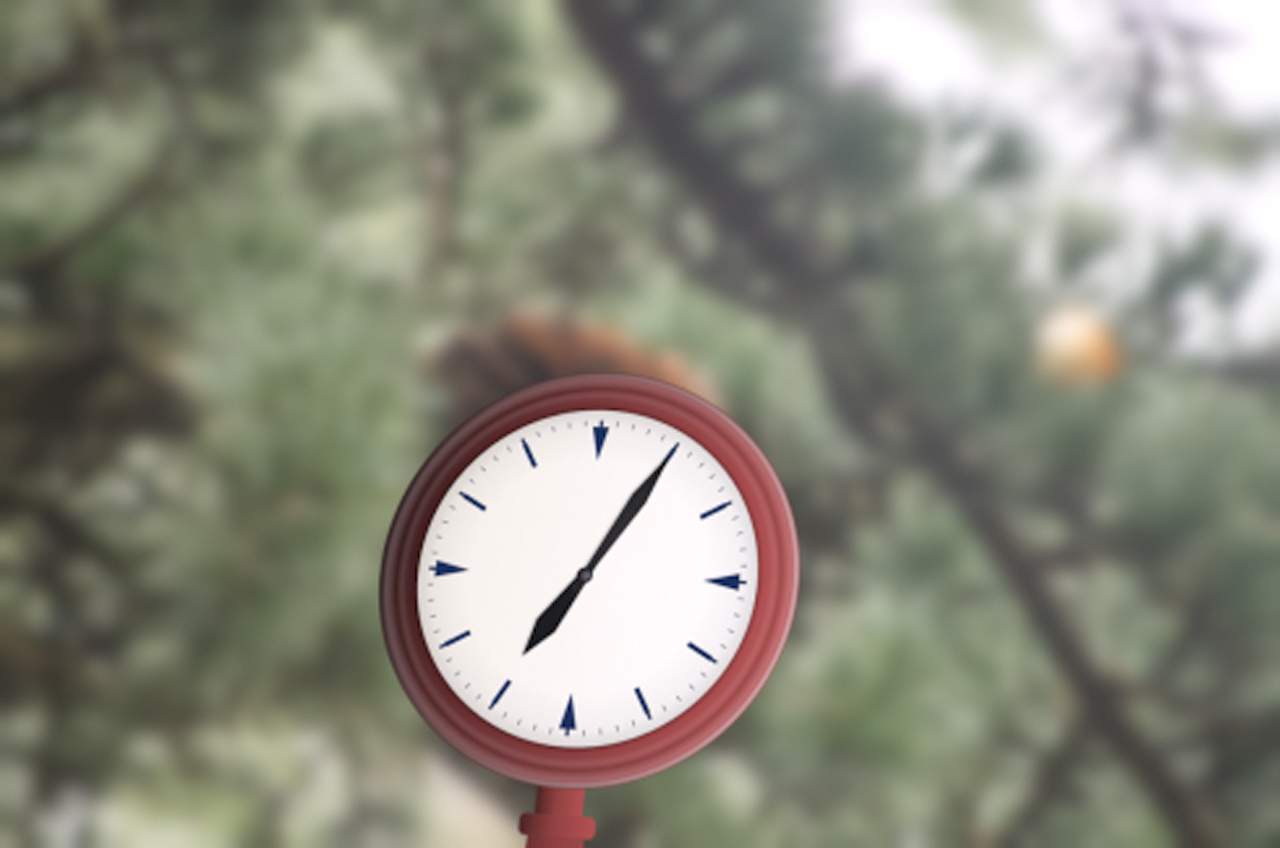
7:05
